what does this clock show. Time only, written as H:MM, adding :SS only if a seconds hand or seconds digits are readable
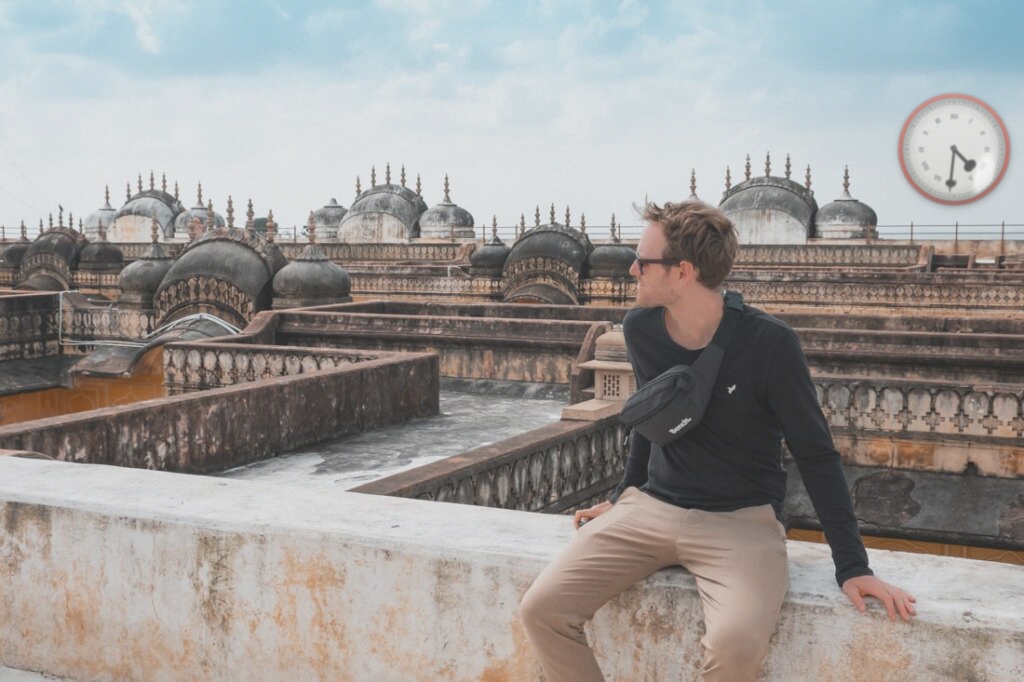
4:31
